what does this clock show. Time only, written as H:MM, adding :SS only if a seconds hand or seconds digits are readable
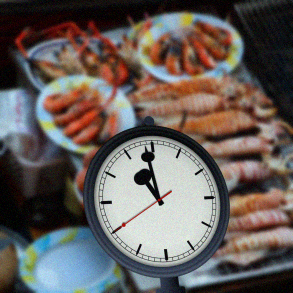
10:58:40
